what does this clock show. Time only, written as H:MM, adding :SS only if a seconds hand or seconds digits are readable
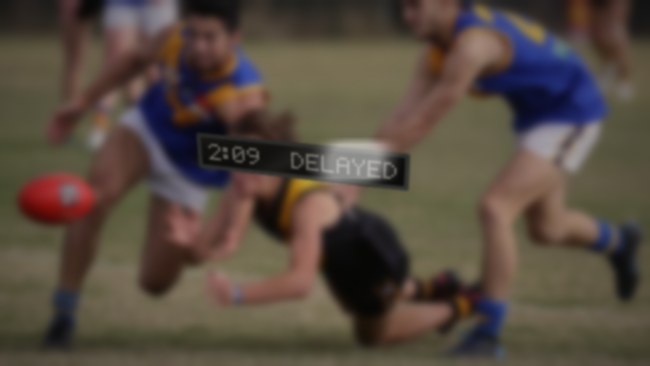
2:09
